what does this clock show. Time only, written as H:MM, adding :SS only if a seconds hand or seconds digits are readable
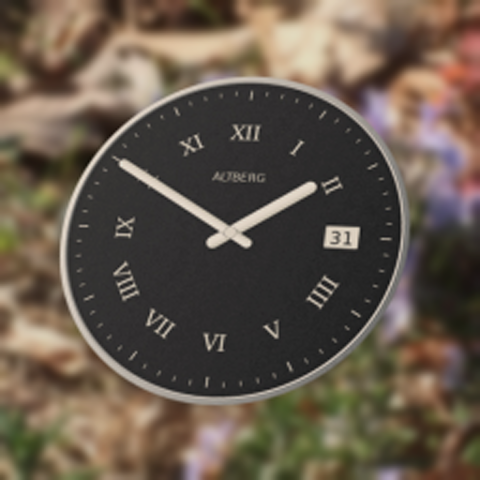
1:50
